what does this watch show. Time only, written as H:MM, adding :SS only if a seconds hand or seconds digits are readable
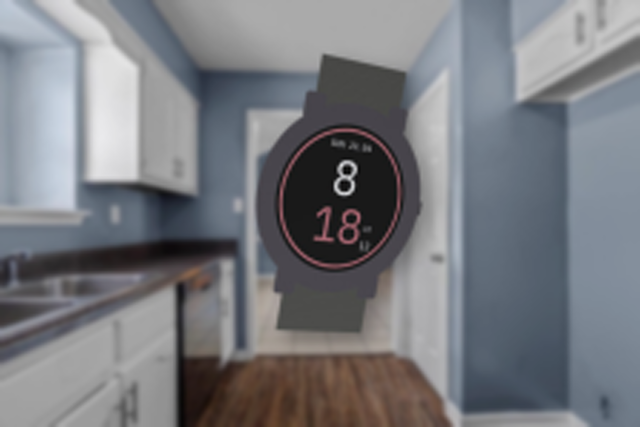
8:18
